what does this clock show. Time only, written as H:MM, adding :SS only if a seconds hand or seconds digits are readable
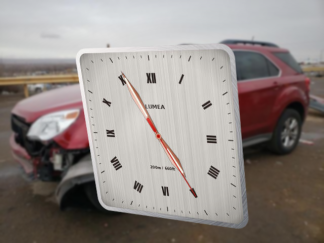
4:55:25
